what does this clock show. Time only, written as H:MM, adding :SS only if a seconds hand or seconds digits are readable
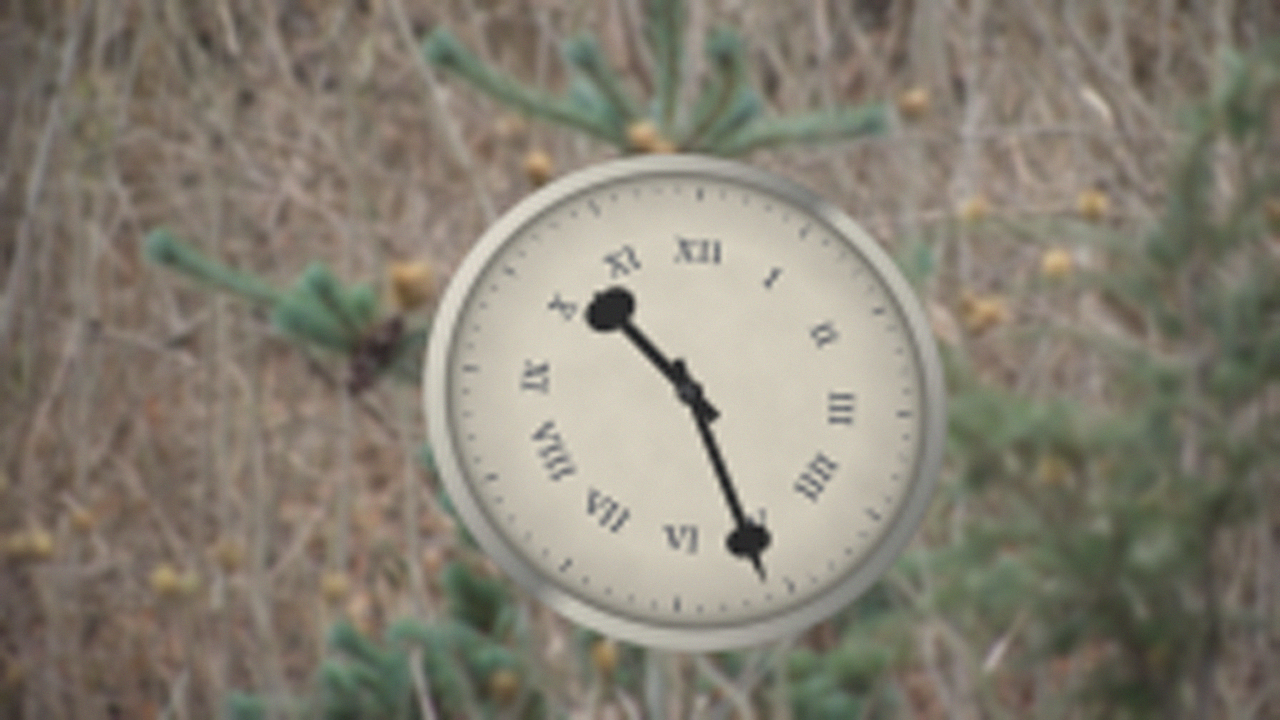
10:26
